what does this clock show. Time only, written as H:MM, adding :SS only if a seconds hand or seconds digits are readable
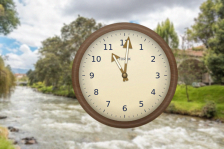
11:01
